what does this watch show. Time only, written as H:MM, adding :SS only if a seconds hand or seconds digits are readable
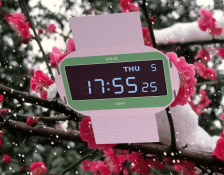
17:55:25
